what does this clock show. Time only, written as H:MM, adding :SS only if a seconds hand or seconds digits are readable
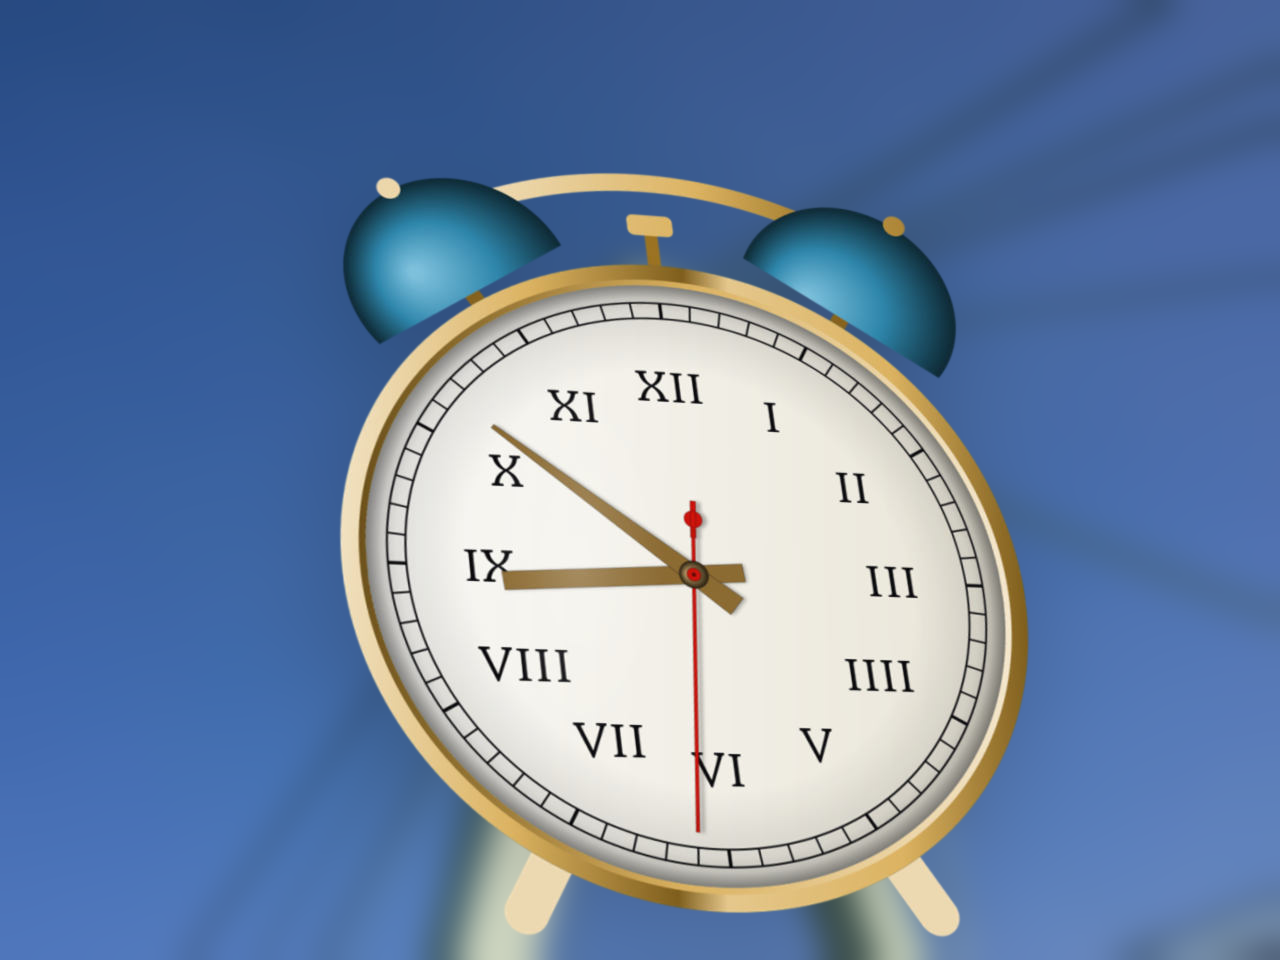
8:51:31
